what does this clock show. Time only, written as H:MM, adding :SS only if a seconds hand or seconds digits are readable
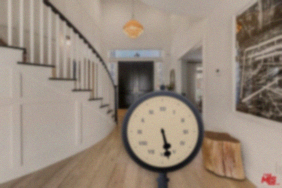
5:28
